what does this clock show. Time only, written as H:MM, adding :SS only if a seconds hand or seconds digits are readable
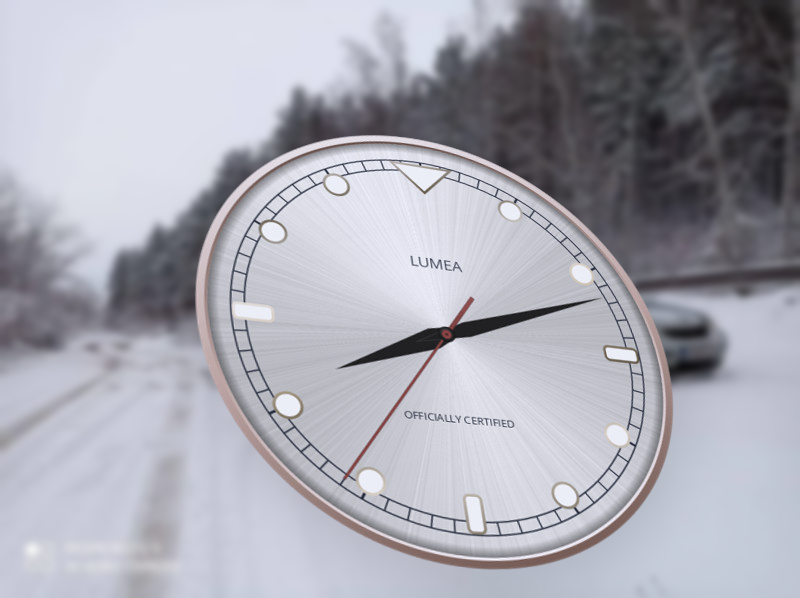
8:11:36
